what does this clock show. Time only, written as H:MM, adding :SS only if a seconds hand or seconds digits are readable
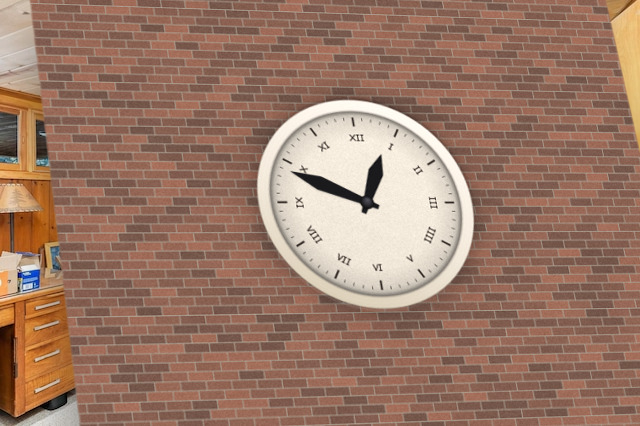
12:49
